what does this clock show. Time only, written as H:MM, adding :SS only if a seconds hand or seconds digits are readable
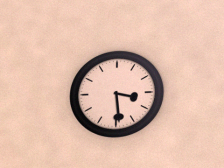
3:29
